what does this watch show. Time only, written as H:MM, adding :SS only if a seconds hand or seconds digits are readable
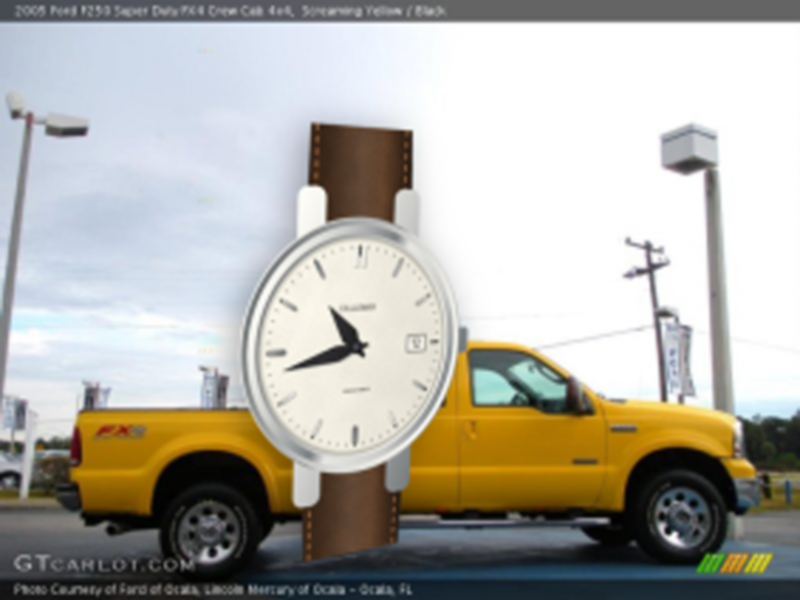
10:43
